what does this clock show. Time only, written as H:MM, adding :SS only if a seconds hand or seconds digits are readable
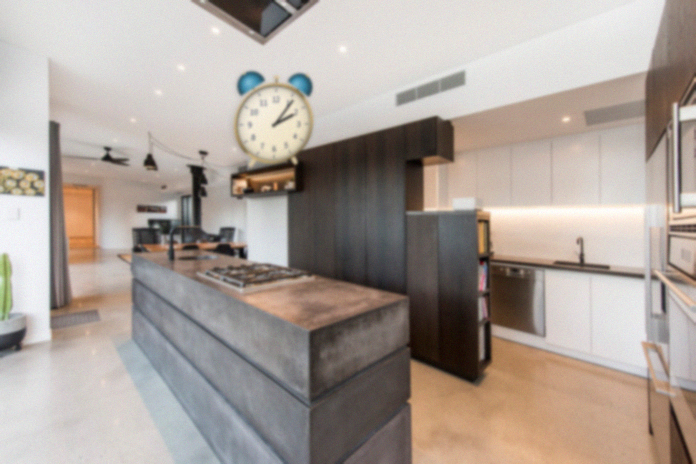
2:06
